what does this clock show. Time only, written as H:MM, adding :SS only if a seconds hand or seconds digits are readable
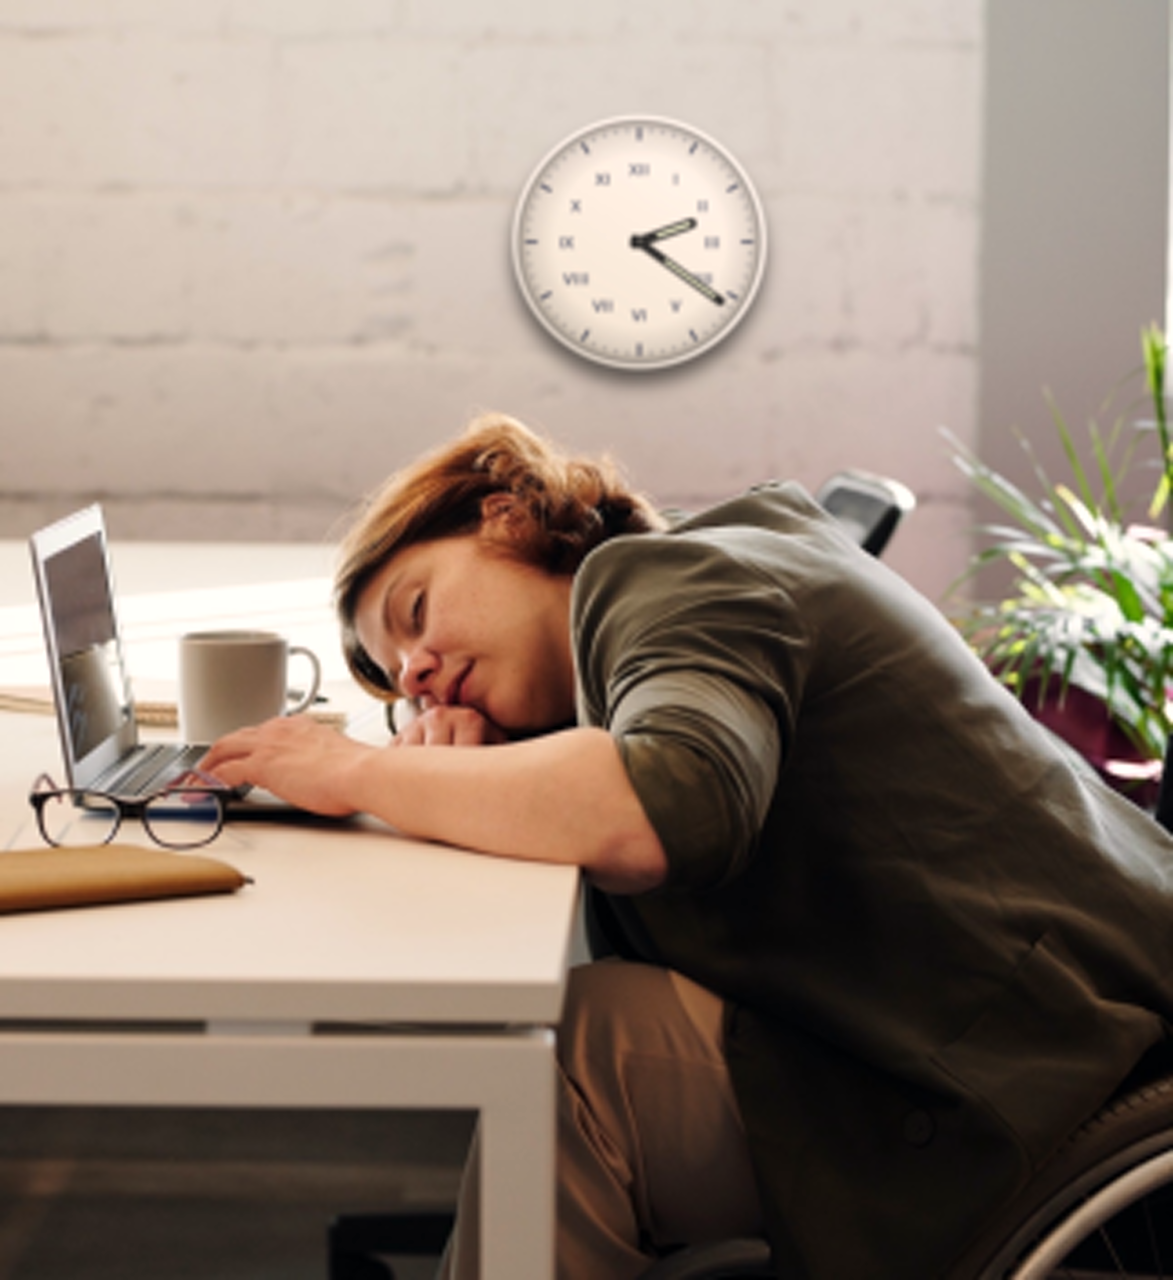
2:21
